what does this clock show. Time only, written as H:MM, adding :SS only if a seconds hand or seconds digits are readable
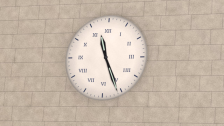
11:26
